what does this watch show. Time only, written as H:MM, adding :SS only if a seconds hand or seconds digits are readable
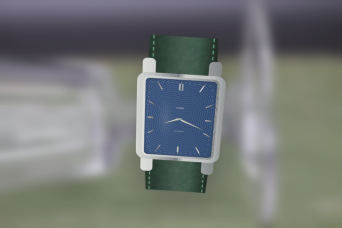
8:19
